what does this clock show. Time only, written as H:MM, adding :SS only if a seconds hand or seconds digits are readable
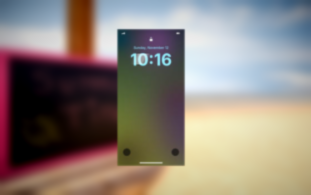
10:16
